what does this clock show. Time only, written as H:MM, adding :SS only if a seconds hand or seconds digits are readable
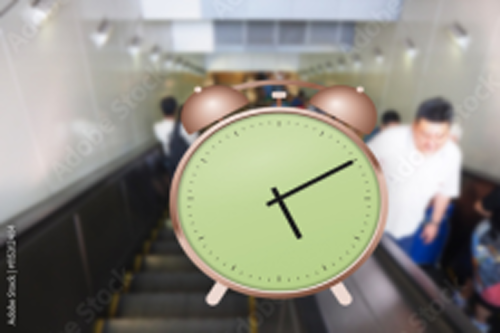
5:10
